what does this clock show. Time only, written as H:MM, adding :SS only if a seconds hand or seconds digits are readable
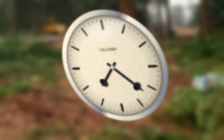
7:22
